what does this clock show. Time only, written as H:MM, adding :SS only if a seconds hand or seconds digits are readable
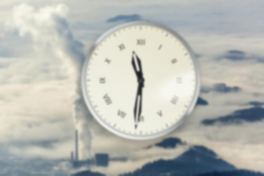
11:31
